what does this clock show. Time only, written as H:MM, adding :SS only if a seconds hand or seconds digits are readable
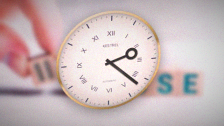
2:22
